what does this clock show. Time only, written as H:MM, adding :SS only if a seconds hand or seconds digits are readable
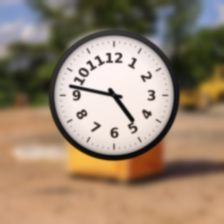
4:47
